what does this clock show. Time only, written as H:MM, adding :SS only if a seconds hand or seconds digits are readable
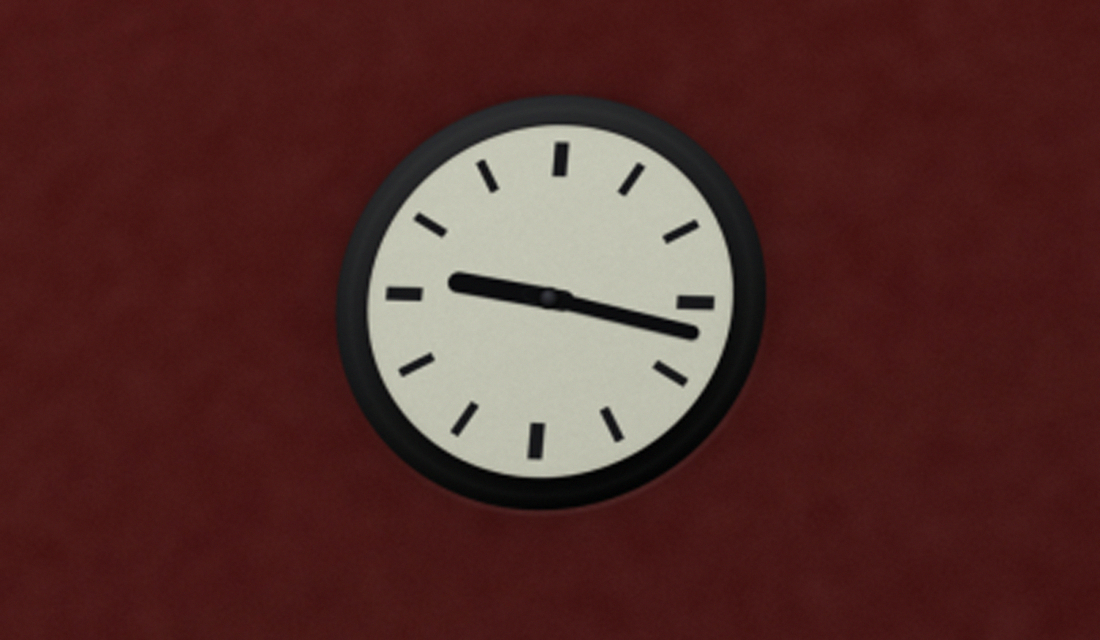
9:17
